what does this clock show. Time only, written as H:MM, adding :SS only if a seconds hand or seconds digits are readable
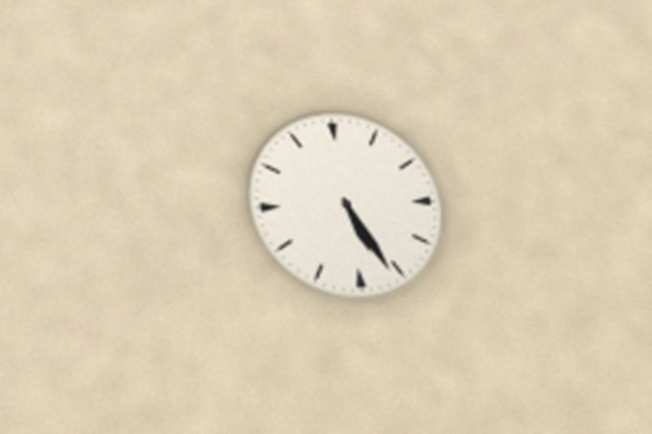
5:26
